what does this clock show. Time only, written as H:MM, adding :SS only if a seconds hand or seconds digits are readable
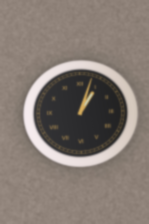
1:03
